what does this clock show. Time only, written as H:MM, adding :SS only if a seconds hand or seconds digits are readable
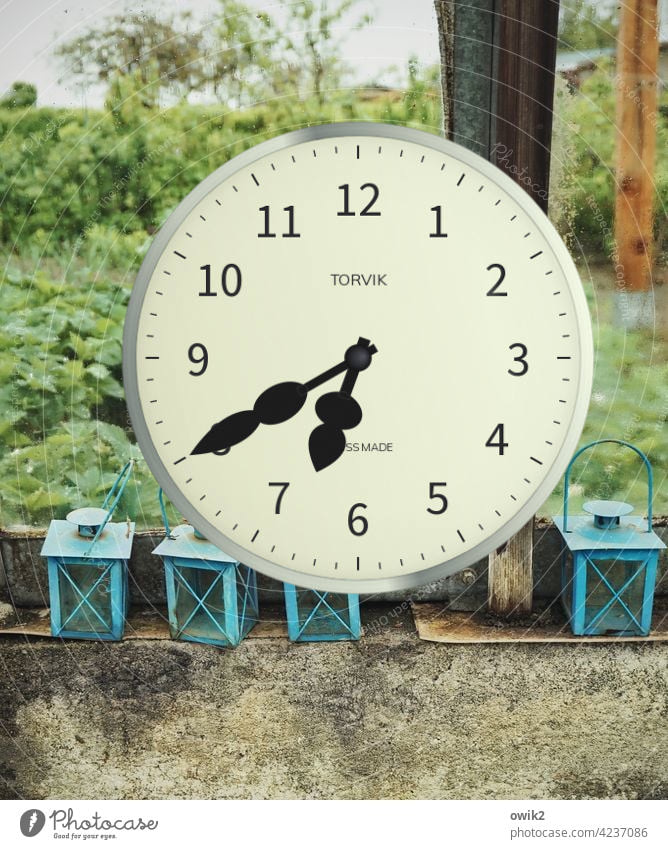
6:40
